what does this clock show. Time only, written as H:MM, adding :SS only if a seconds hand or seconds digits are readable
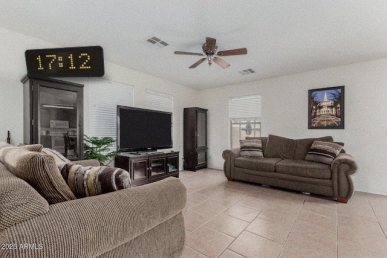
17:12
